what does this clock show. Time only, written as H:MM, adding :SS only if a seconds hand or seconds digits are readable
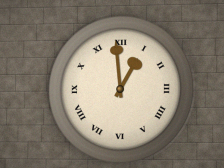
12:59
